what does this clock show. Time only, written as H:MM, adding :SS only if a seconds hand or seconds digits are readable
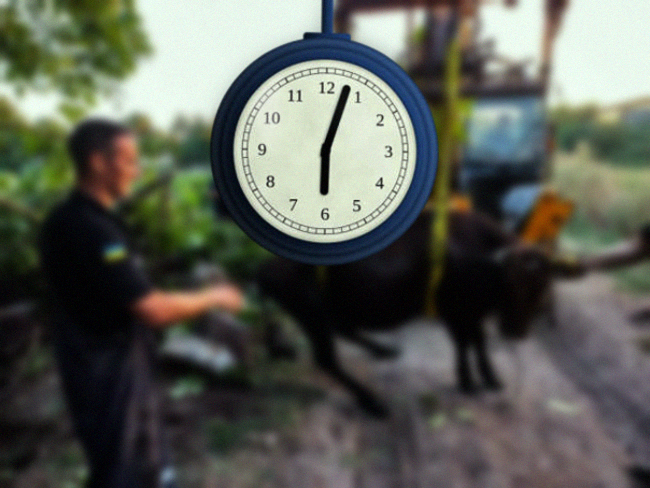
6:03
